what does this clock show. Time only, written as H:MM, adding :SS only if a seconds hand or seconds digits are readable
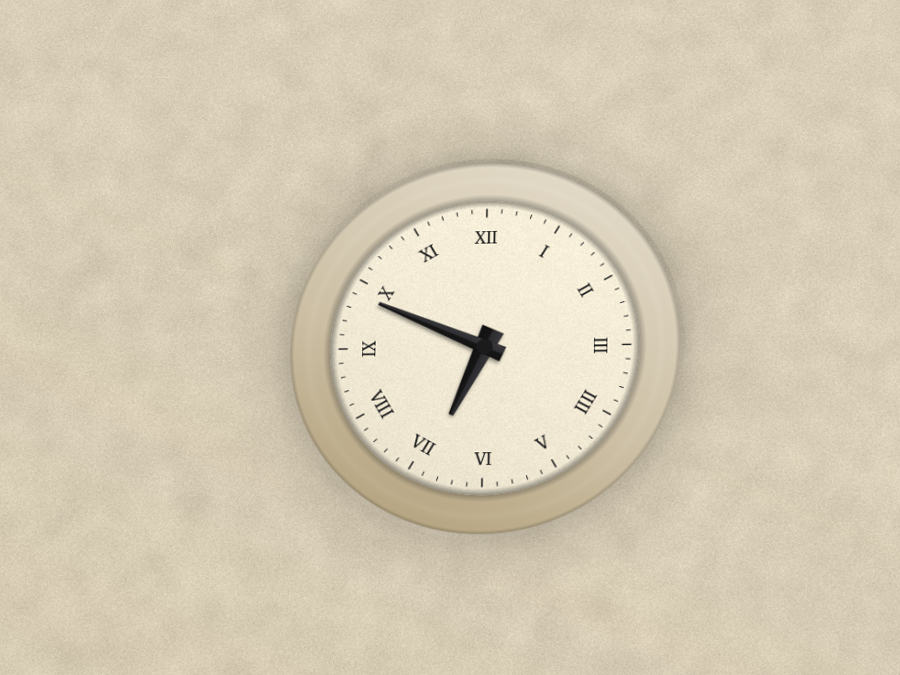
6:49
